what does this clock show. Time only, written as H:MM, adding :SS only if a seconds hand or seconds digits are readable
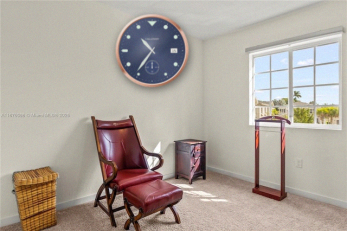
10:36
